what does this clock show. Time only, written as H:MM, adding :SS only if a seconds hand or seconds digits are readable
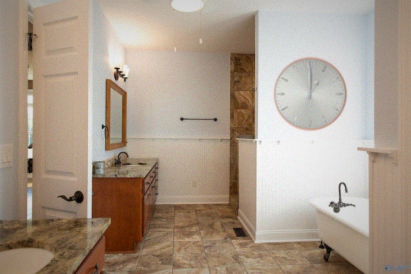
1:00
